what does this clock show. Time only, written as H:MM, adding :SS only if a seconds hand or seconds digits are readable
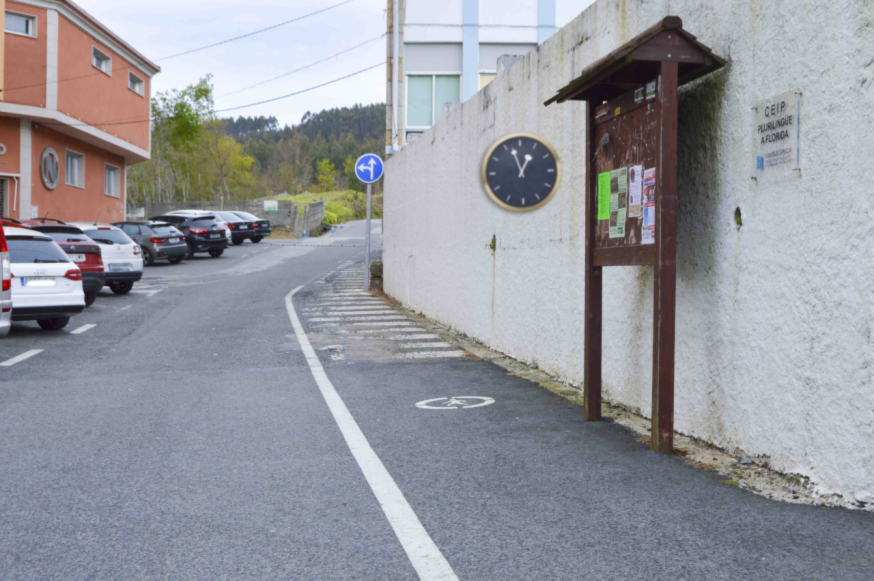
12:57
